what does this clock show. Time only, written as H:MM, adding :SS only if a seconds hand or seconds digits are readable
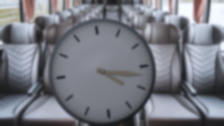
4:17
